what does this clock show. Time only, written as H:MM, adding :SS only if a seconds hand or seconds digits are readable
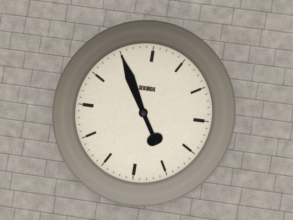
4:55
